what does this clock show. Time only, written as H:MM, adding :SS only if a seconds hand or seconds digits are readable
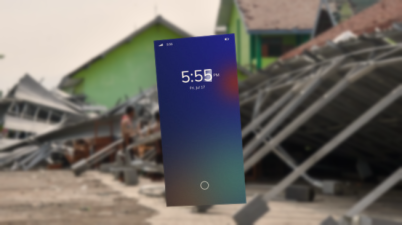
5:55
